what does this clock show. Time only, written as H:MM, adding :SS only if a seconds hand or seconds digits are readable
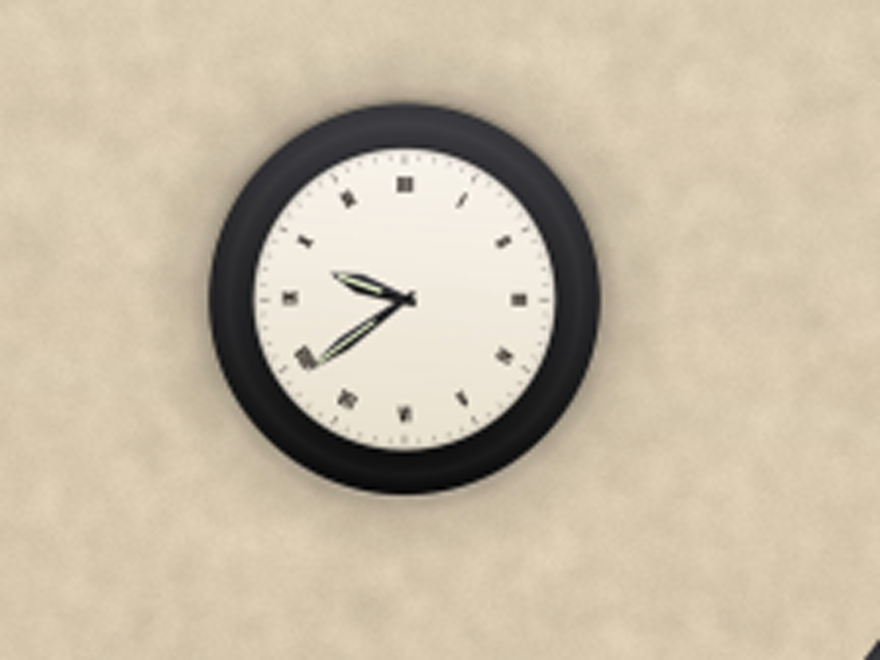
9:39
